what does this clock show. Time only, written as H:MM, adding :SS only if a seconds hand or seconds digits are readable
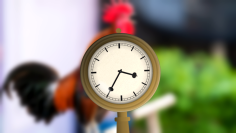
3:35
